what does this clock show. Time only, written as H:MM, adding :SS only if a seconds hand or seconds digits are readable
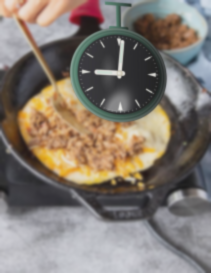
9:01
